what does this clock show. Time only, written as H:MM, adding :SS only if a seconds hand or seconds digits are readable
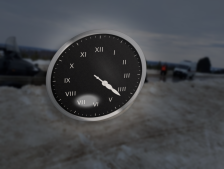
4:22
